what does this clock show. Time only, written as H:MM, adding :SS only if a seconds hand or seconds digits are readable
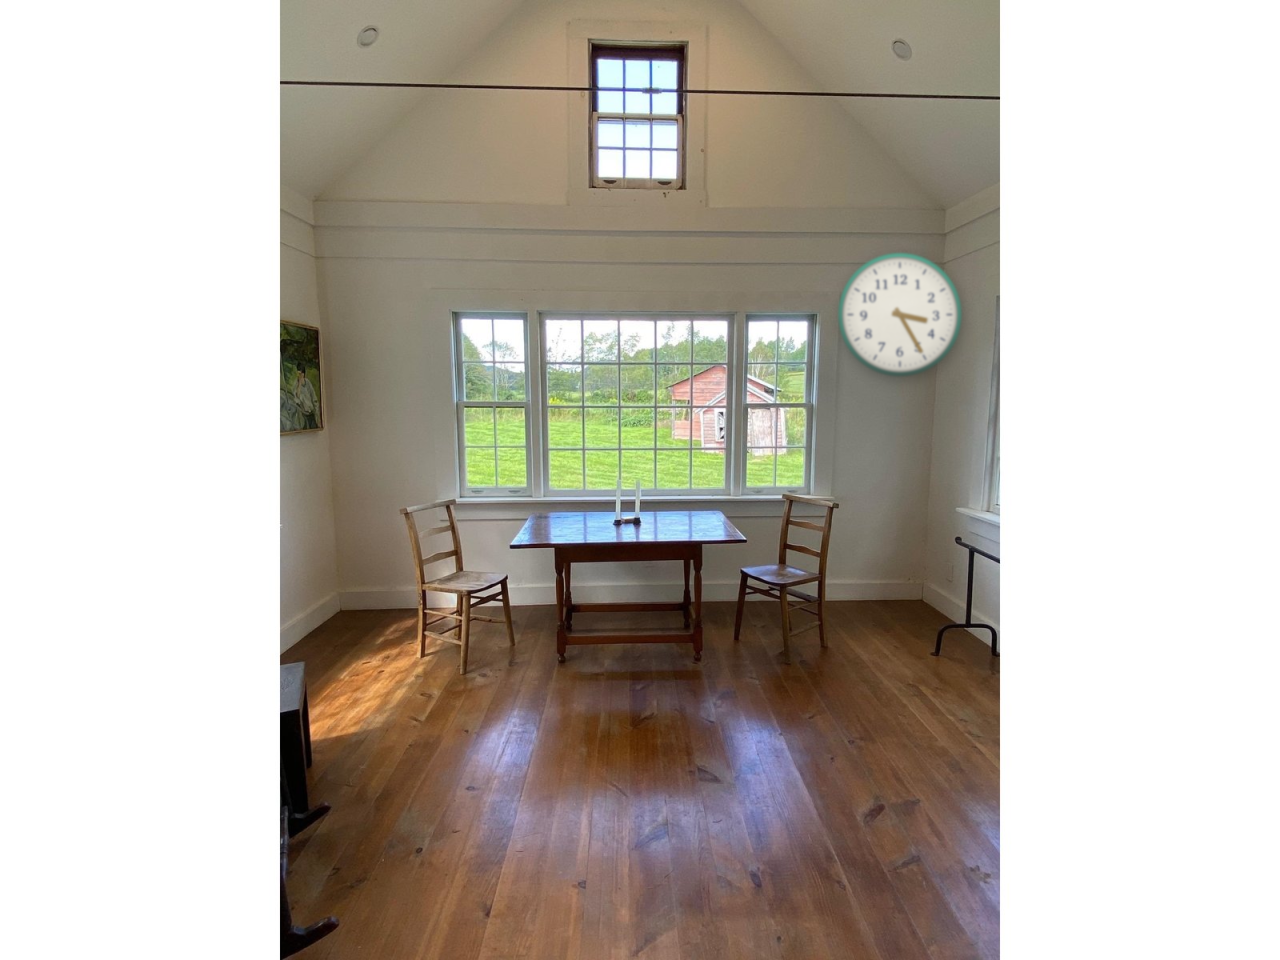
3:25
